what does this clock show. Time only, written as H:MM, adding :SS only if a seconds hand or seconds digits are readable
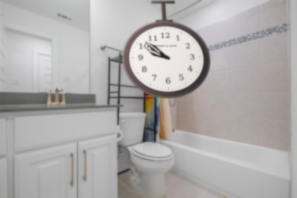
9:52
